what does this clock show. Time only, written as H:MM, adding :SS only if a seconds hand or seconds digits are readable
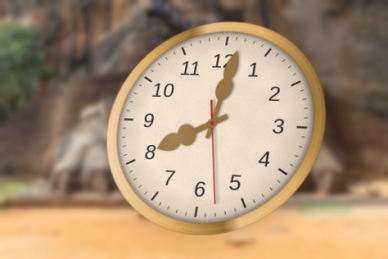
8:01:28
